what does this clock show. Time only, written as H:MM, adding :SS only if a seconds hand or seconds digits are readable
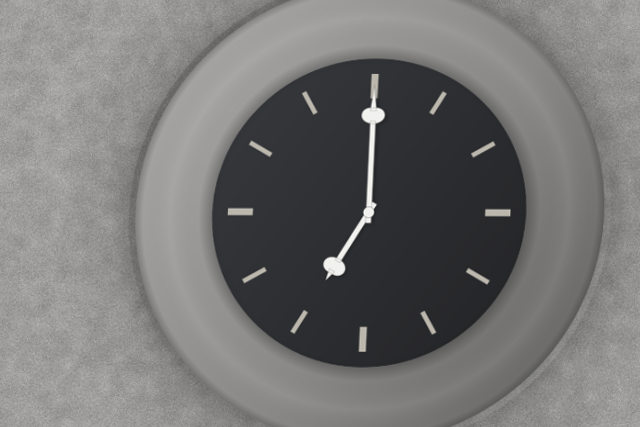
7:00
